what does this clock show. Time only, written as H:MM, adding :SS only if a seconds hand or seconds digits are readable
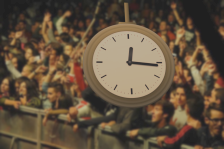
12:16
